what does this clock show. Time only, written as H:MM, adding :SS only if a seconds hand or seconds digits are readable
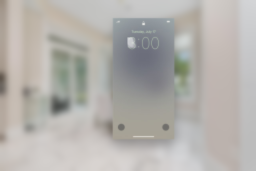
3:00
